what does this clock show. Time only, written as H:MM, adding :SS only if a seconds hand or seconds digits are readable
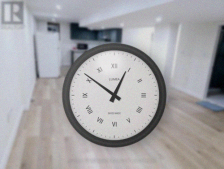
12:51
